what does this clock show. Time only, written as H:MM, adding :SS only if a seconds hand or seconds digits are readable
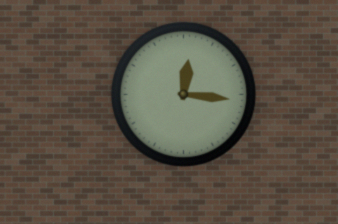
12:16
